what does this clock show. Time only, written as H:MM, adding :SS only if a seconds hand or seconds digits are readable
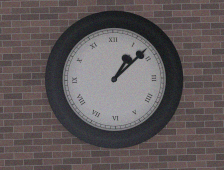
1:08
